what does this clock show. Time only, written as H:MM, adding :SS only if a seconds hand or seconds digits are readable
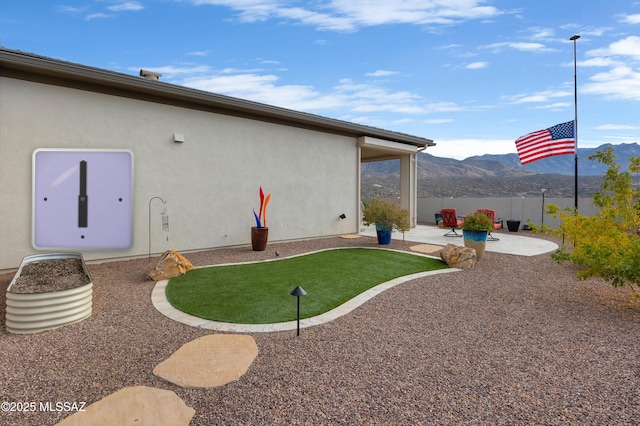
6:00
